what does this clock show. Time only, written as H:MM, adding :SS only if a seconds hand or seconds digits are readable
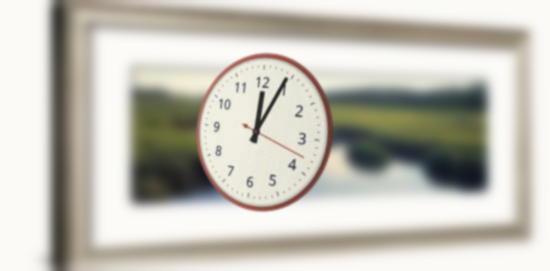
12:04:18
